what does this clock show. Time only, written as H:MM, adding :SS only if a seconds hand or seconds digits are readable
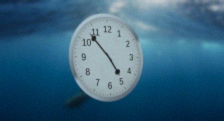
4:53
